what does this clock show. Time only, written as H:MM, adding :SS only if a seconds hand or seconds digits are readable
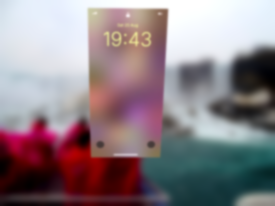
19:43
